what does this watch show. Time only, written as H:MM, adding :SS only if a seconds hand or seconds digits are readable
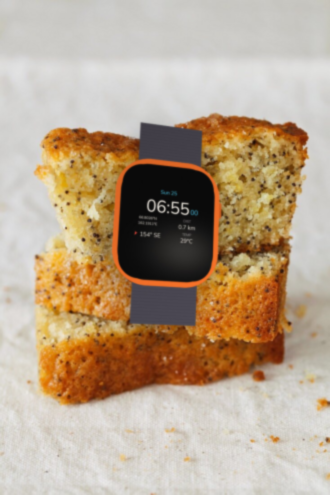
6:55
